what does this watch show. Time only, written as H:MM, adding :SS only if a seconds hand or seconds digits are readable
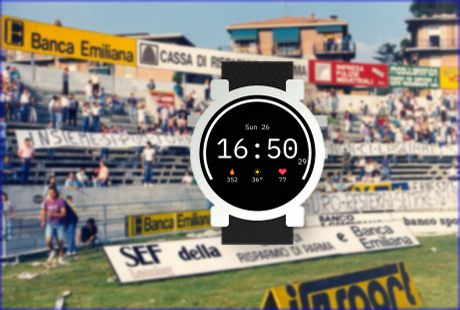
16:50:29
